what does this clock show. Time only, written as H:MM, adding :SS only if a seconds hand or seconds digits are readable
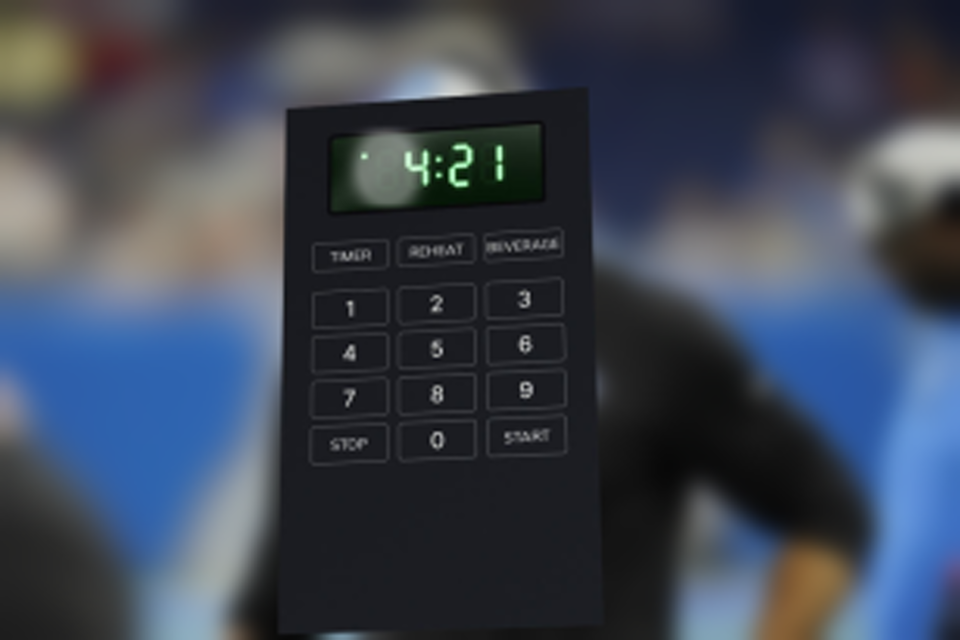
4:21
